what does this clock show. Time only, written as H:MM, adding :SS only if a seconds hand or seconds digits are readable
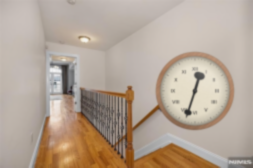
12:33
